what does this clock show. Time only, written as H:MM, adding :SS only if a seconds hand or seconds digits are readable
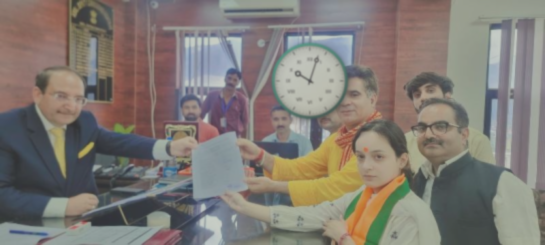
10:03
